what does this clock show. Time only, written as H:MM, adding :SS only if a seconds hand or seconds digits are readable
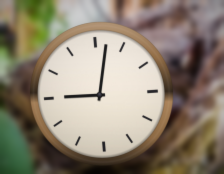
9:02
